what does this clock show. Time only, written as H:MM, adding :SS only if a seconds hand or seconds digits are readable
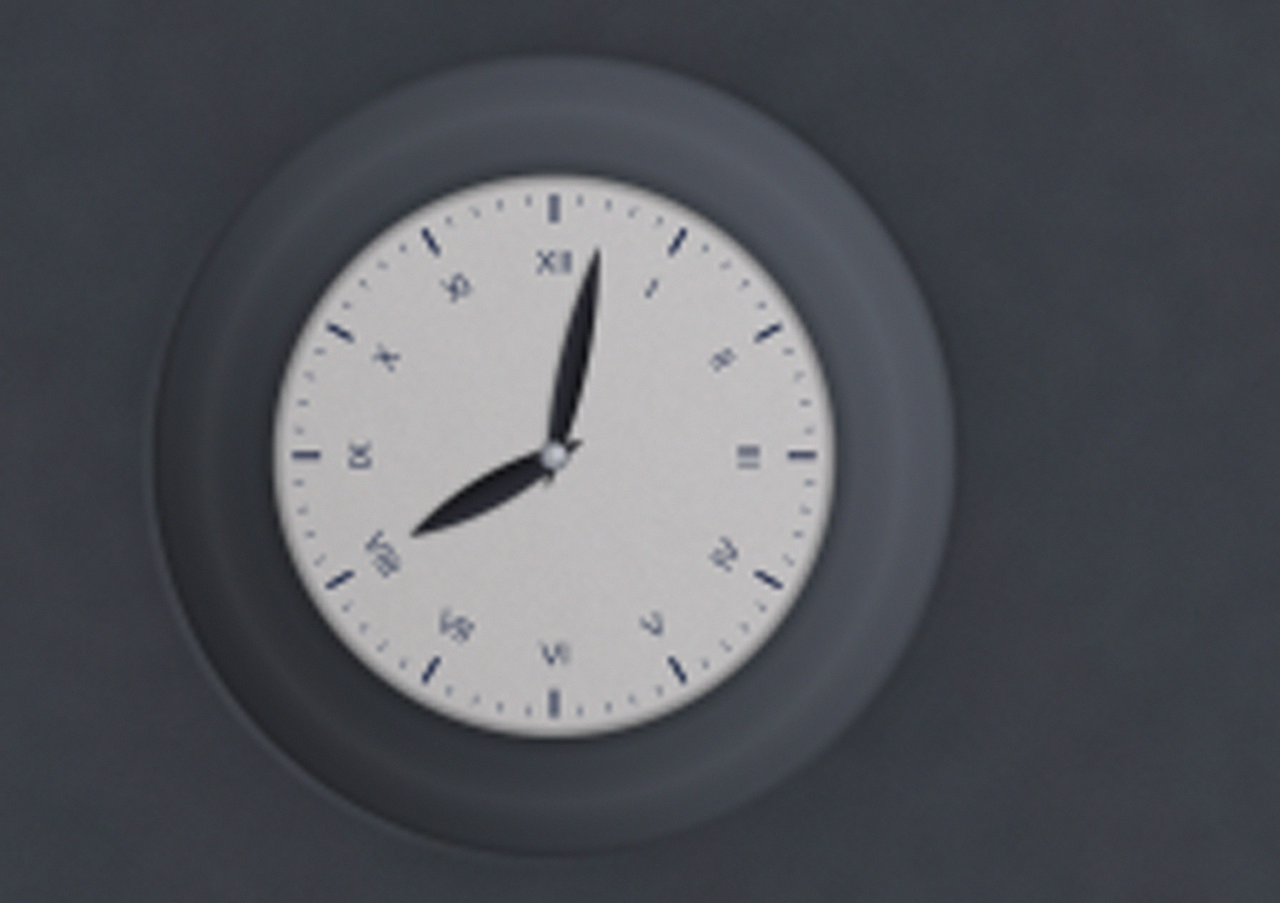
8:02
